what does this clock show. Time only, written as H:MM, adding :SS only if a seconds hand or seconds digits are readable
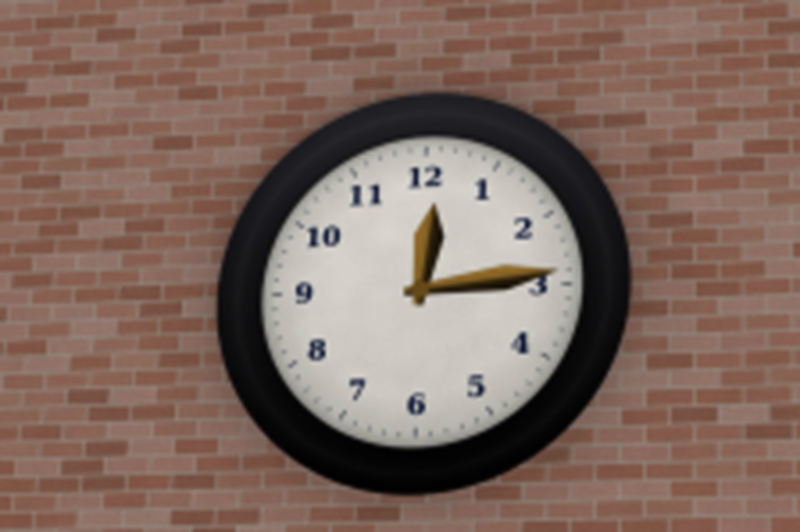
12:14
